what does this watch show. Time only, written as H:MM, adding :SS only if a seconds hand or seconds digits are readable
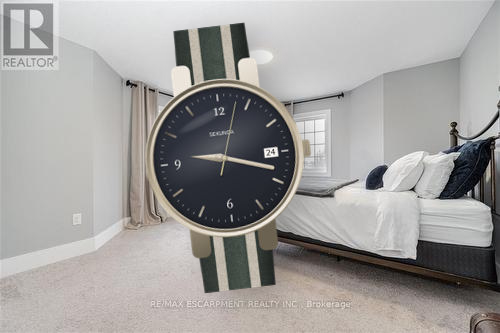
9:18:03
